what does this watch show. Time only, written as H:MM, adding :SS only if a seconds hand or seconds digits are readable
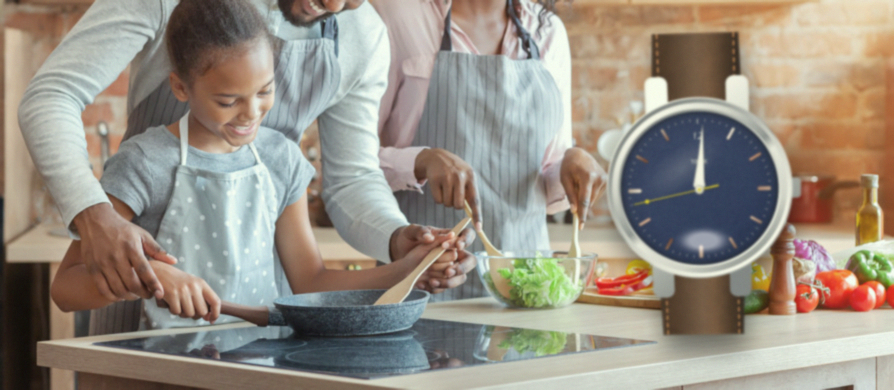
12:00:43
